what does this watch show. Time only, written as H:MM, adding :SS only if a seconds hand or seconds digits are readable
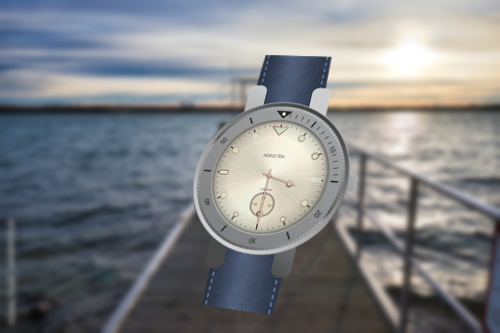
3:30
